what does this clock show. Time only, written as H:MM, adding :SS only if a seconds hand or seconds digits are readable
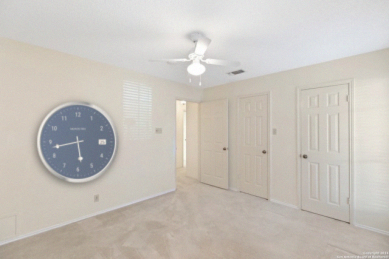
5:43
